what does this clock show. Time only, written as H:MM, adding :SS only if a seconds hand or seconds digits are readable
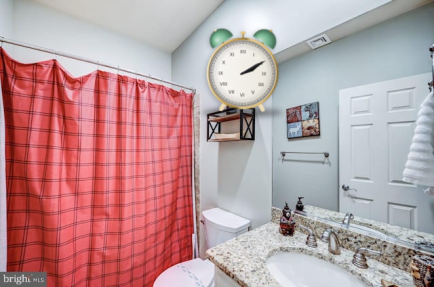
2:10
